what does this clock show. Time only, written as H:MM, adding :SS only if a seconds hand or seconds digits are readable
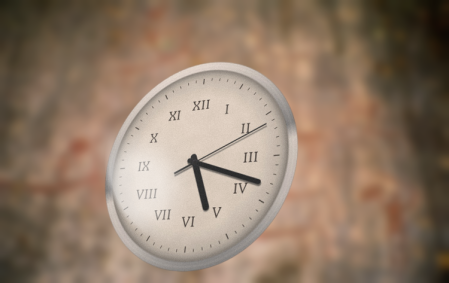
5:18:11
